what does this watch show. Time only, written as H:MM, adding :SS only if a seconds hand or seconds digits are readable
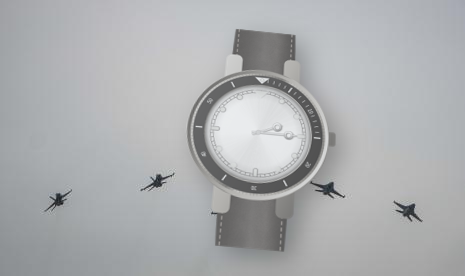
2:15
